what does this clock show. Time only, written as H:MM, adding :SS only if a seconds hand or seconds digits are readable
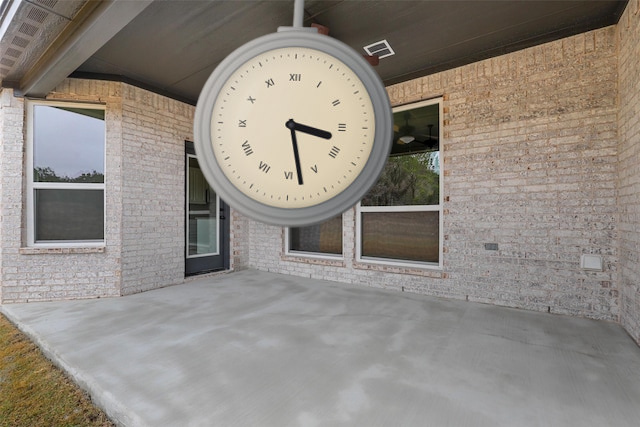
3:28
